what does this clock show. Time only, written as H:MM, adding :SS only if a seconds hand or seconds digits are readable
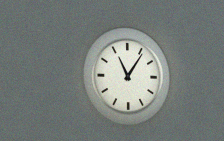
11:06
